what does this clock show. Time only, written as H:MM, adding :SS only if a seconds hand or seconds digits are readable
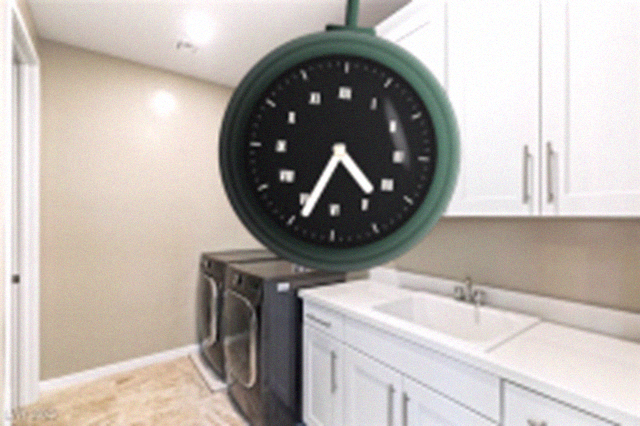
4:34
